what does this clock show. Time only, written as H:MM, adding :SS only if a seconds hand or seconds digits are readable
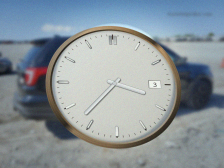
3:37
